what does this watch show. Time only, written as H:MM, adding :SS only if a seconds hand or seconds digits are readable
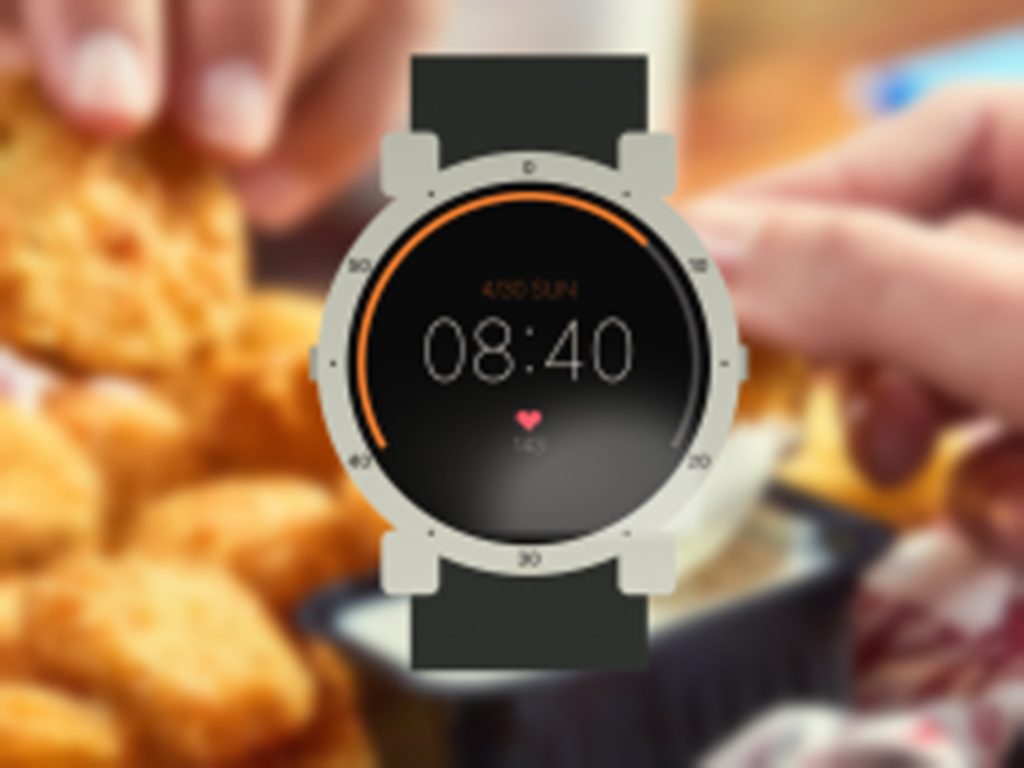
8:40
